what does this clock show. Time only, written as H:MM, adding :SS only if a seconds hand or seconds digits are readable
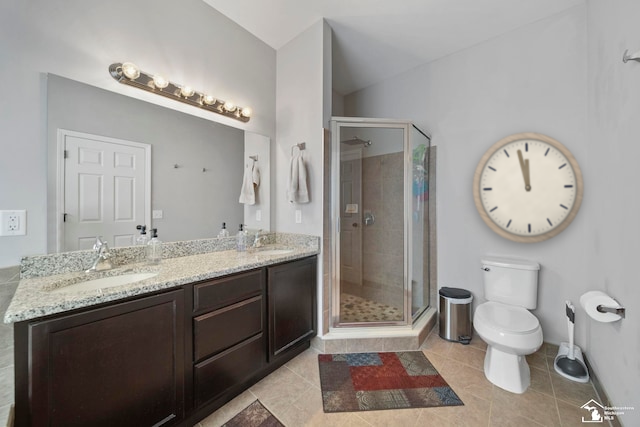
11:58
